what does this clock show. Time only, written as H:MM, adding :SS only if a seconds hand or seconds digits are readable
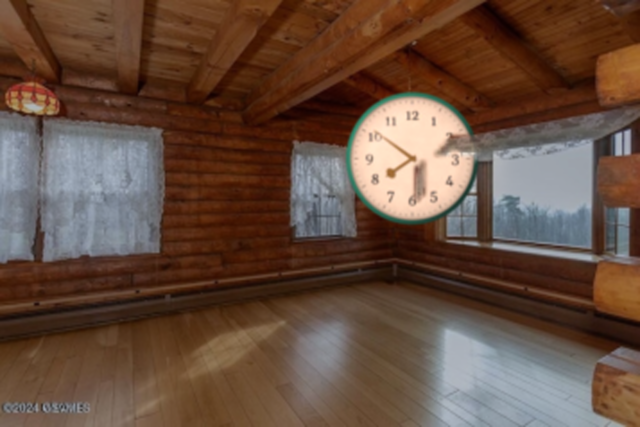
7:51
